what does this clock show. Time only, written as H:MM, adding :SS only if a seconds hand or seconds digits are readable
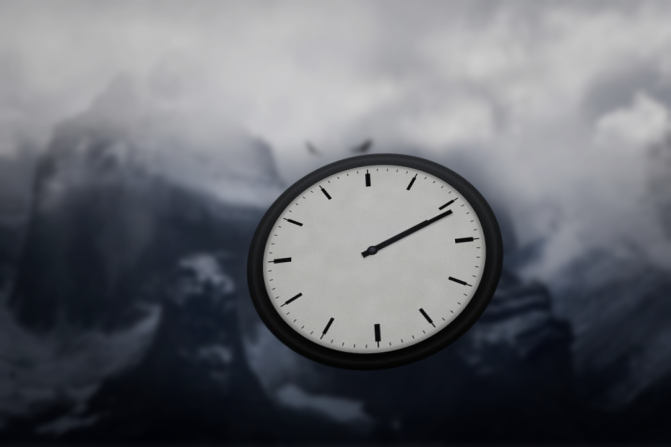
2:11
